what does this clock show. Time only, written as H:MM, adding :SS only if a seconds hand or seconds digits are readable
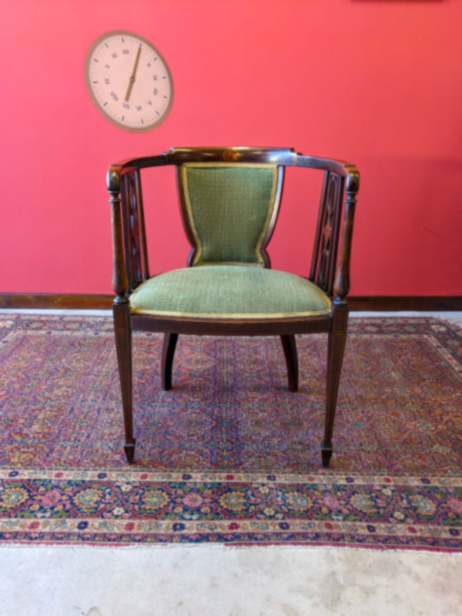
7:05
